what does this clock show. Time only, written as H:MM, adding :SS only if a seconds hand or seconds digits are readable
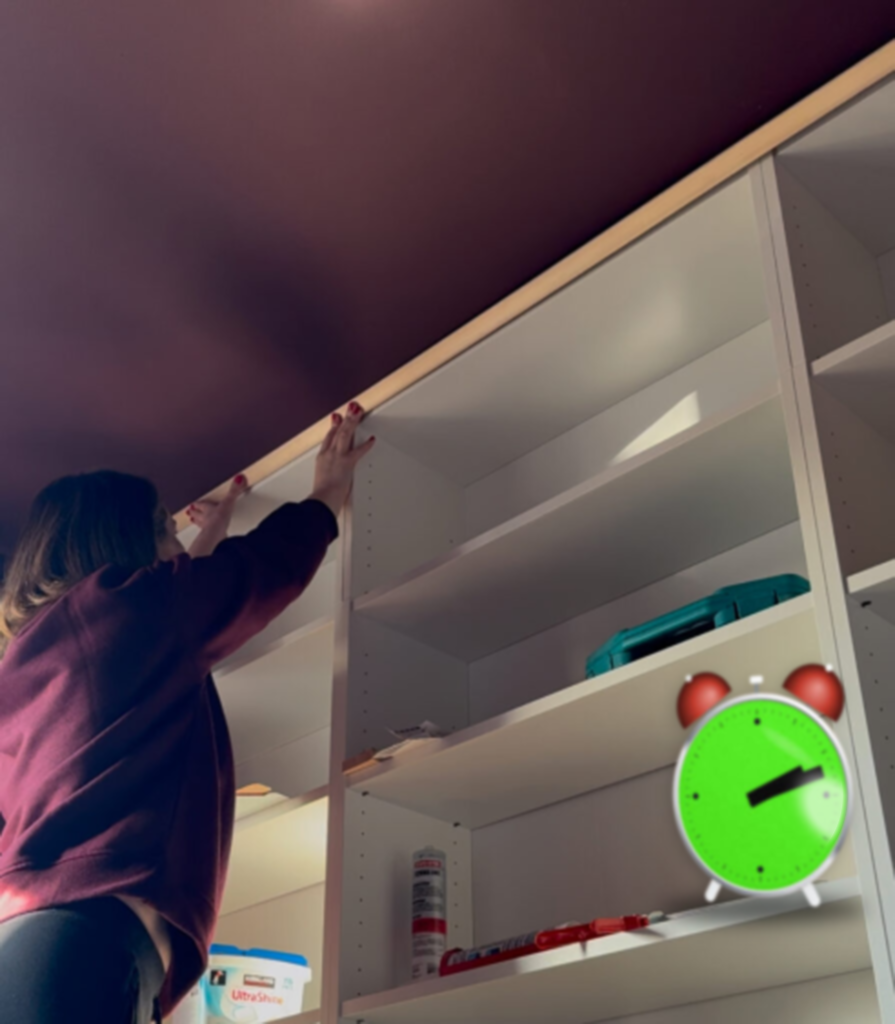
2:12
